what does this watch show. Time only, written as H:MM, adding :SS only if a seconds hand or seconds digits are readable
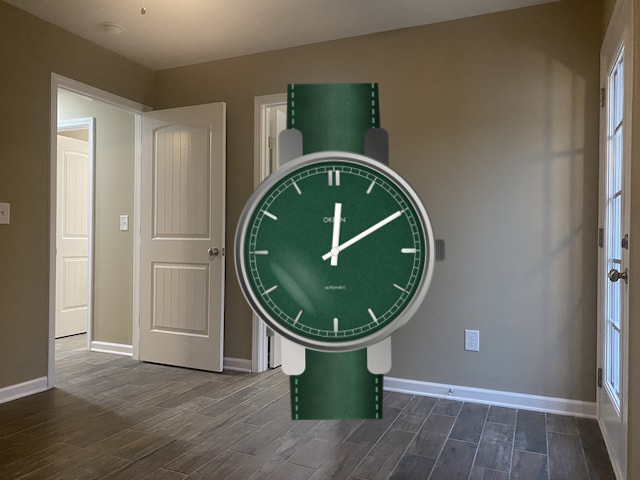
12:10
